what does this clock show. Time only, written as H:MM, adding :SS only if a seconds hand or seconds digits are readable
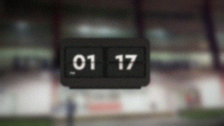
1:17
